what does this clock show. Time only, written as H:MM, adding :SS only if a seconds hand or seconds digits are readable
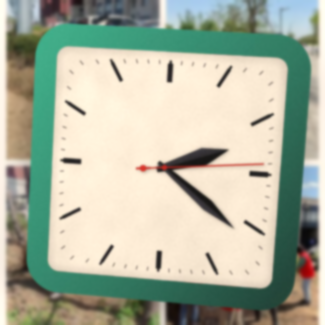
2:21:14
